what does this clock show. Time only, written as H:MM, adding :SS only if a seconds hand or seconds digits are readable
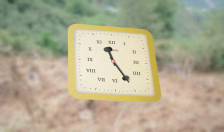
11:25
